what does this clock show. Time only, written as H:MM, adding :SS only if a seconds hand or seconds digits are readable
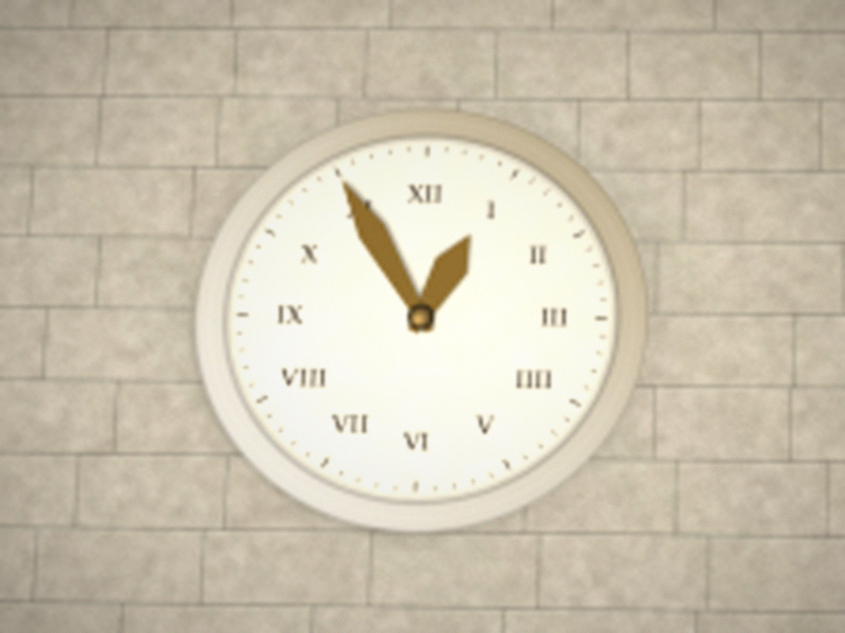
12:55
